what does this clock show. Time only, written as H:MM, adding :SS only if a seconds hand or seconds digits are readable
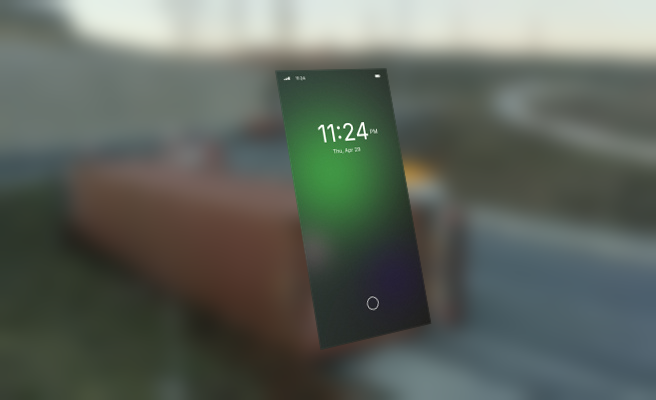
11:24
